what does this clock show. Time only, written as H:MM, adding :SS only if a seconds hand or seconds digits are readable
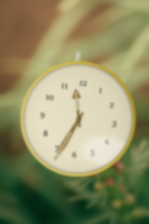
11:34
